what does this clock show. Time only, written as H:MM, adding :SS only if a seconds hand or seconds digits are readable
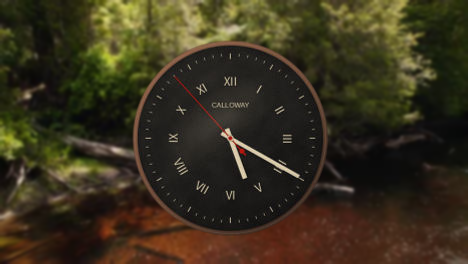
5:19:53
